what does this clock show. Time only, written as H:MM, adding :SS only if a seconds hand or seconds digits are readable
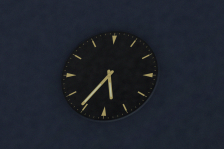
5:36
